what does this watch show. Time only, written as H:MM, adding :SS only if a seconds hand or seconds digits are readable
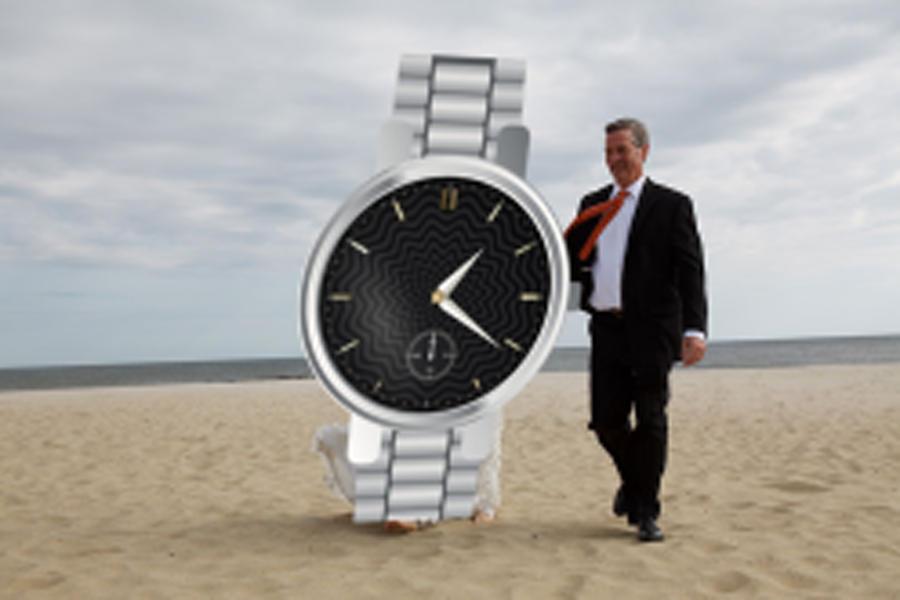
1:21
